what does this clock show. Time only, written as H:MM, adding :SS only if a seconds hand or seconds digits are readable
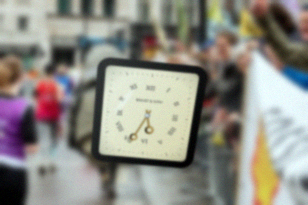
5:34
